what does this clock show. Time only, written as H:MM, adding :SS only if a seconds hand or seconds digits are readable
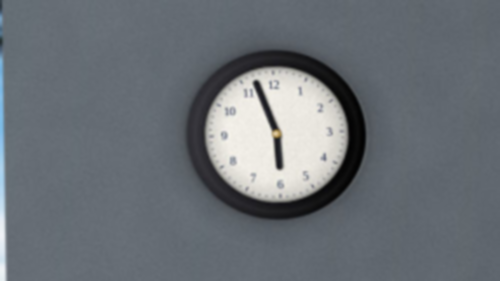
5:57
